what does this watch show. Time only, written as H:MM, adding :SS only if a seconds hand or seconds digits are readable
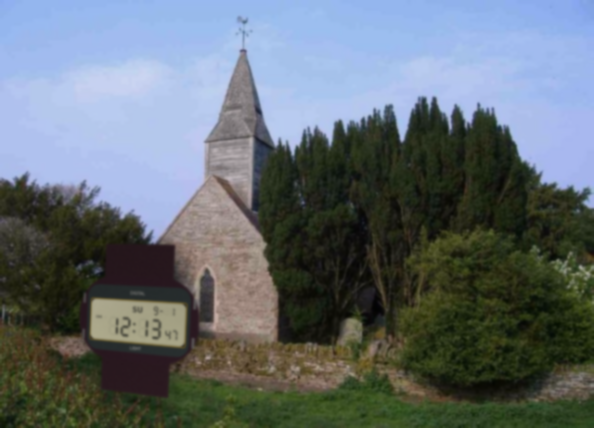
12:13
